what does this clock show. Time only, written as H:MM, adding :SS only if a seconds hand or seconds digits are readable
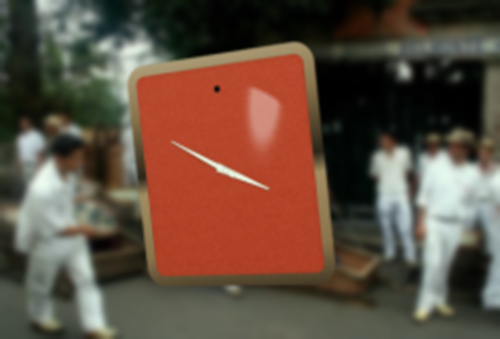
3:50
